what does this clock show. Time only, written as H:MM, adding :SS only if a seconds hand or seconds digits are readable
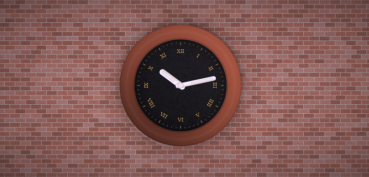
10:13
